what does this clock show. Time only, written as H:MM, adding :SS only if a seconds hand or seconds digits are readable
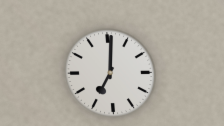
7:01
